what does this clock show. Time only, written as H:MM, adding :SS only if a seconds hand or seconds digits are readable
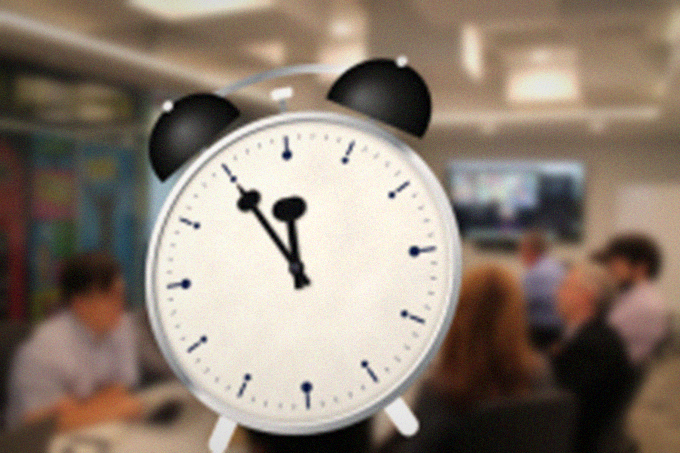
11:55
